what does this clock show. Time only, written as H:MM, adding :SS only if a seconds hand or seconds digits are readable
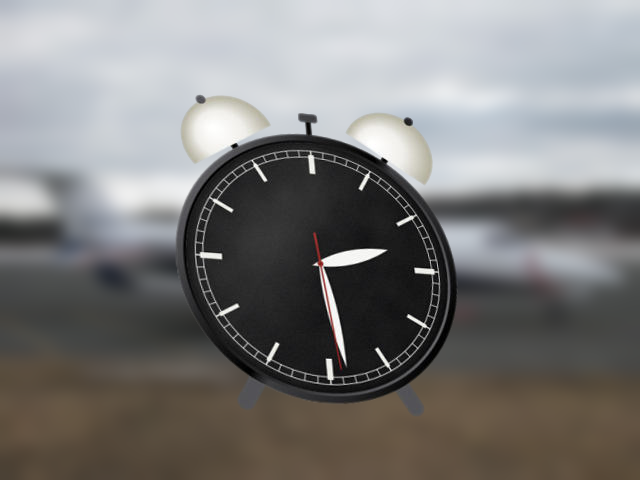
2:28:29
